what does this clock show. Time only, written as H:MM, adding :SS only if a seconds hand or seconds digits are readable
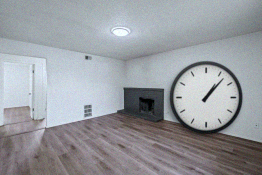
1:07
